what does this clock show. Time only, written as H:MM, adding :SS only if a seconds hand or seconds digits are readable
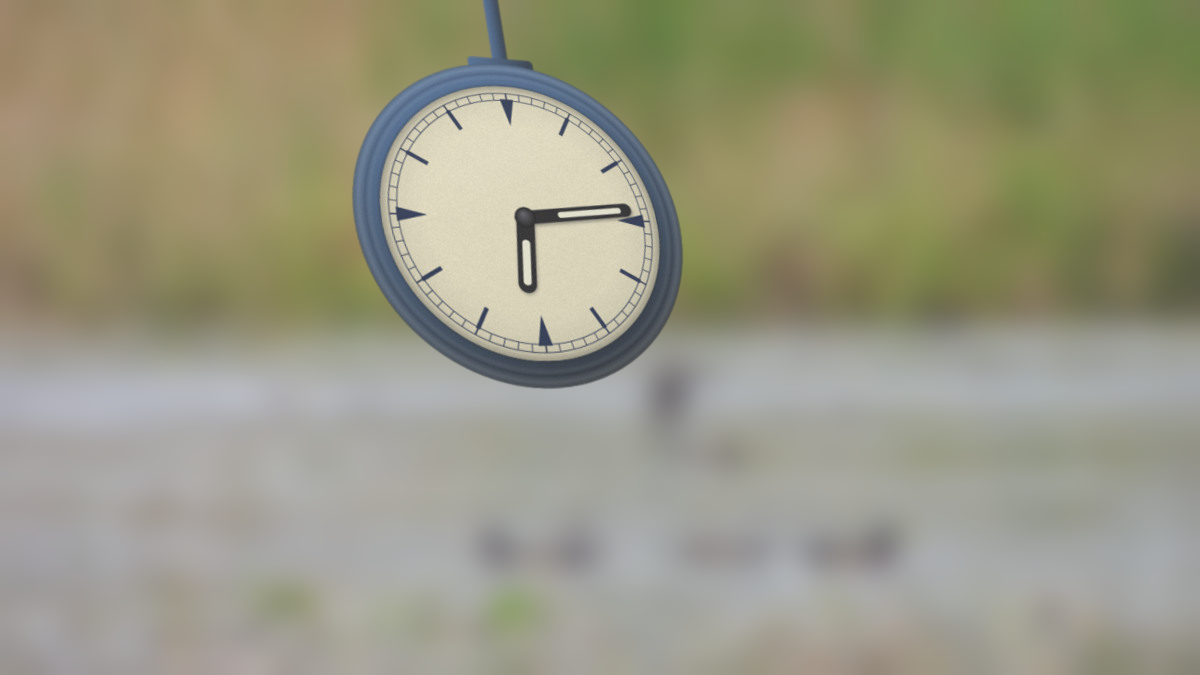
6:14
